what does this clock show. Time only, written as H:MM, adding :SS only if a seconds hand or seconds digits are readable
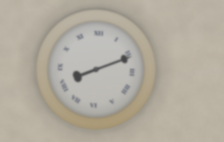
8:11
